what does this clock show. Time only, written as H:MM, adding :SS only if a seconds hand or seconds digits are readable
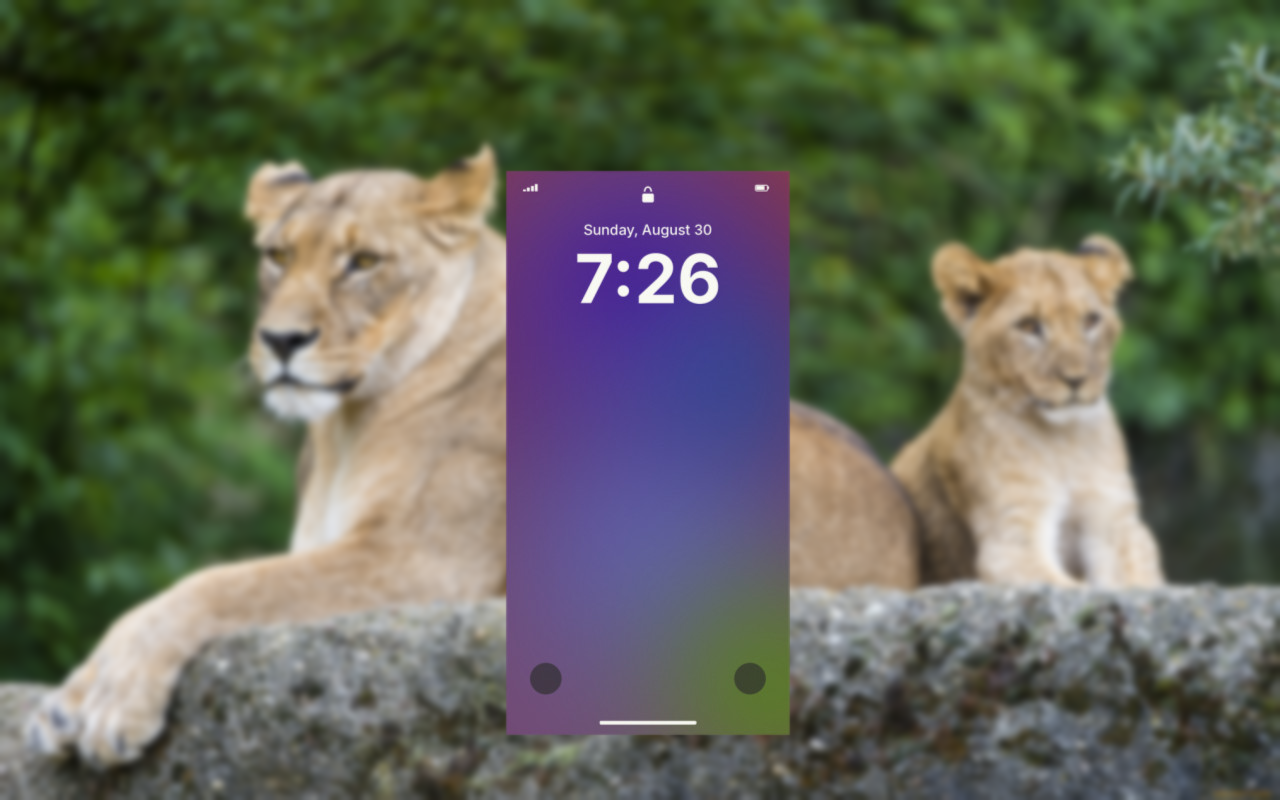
7:26
